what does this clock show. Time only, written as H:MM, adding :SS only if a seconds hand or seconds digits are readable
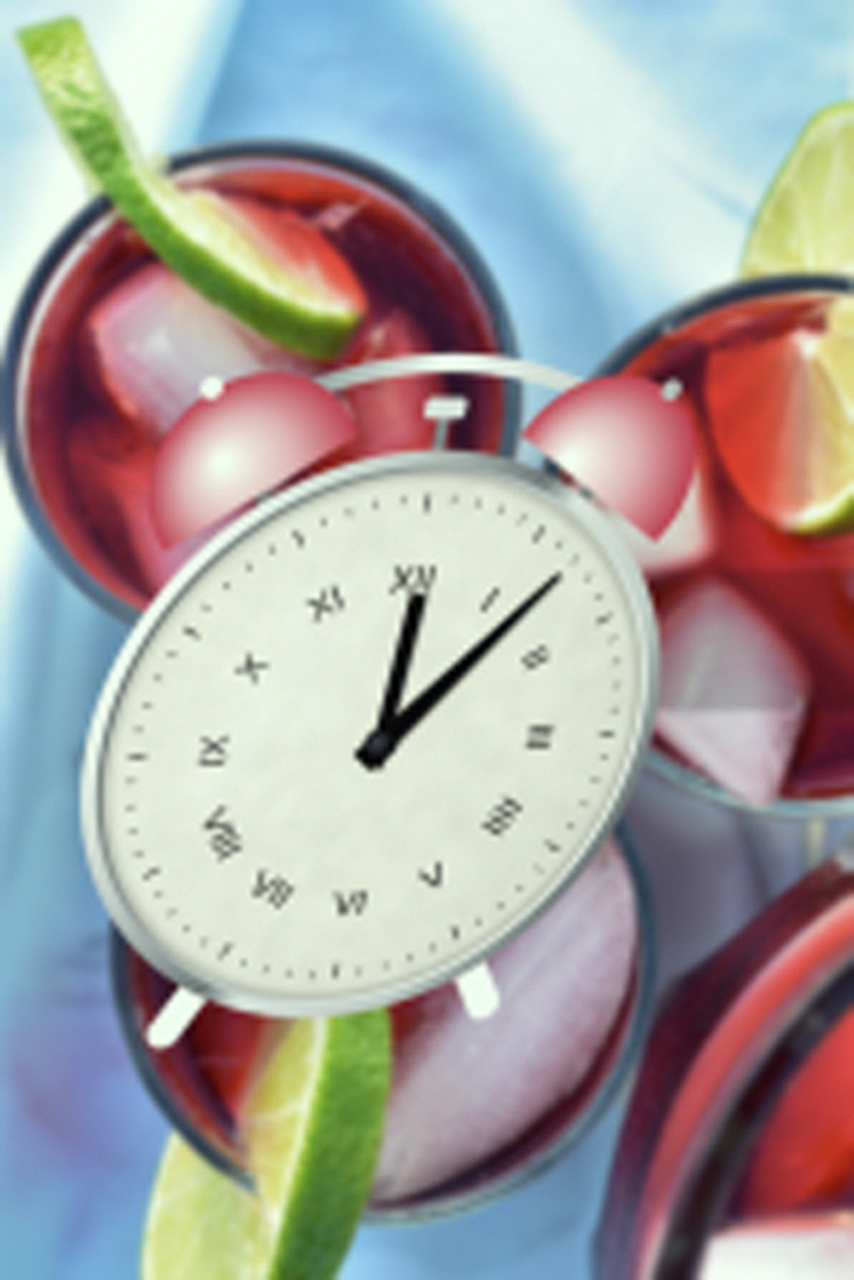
12:07
